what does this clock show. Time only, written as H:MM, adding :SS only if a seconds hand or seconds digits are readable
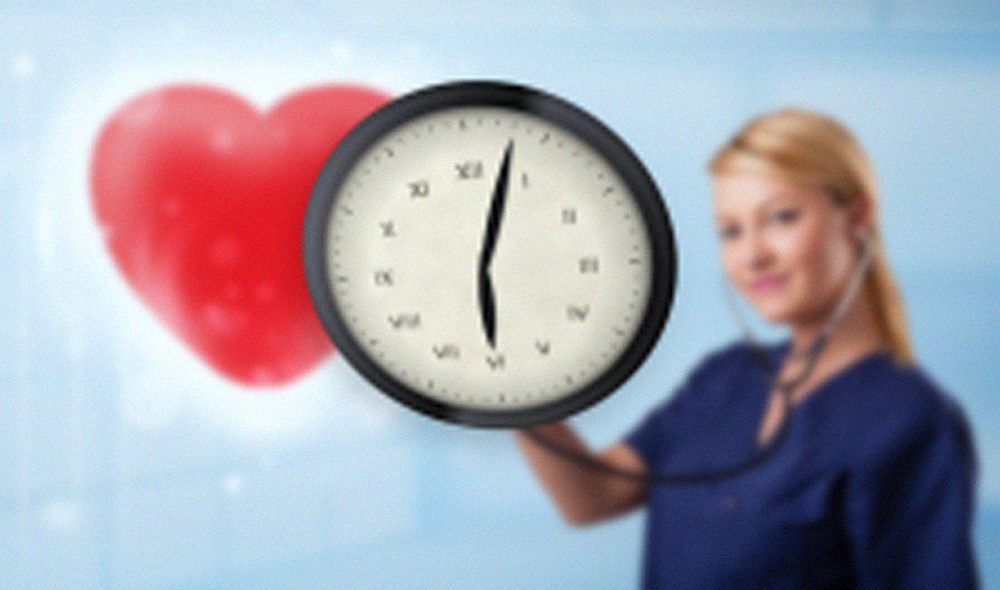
6:03
